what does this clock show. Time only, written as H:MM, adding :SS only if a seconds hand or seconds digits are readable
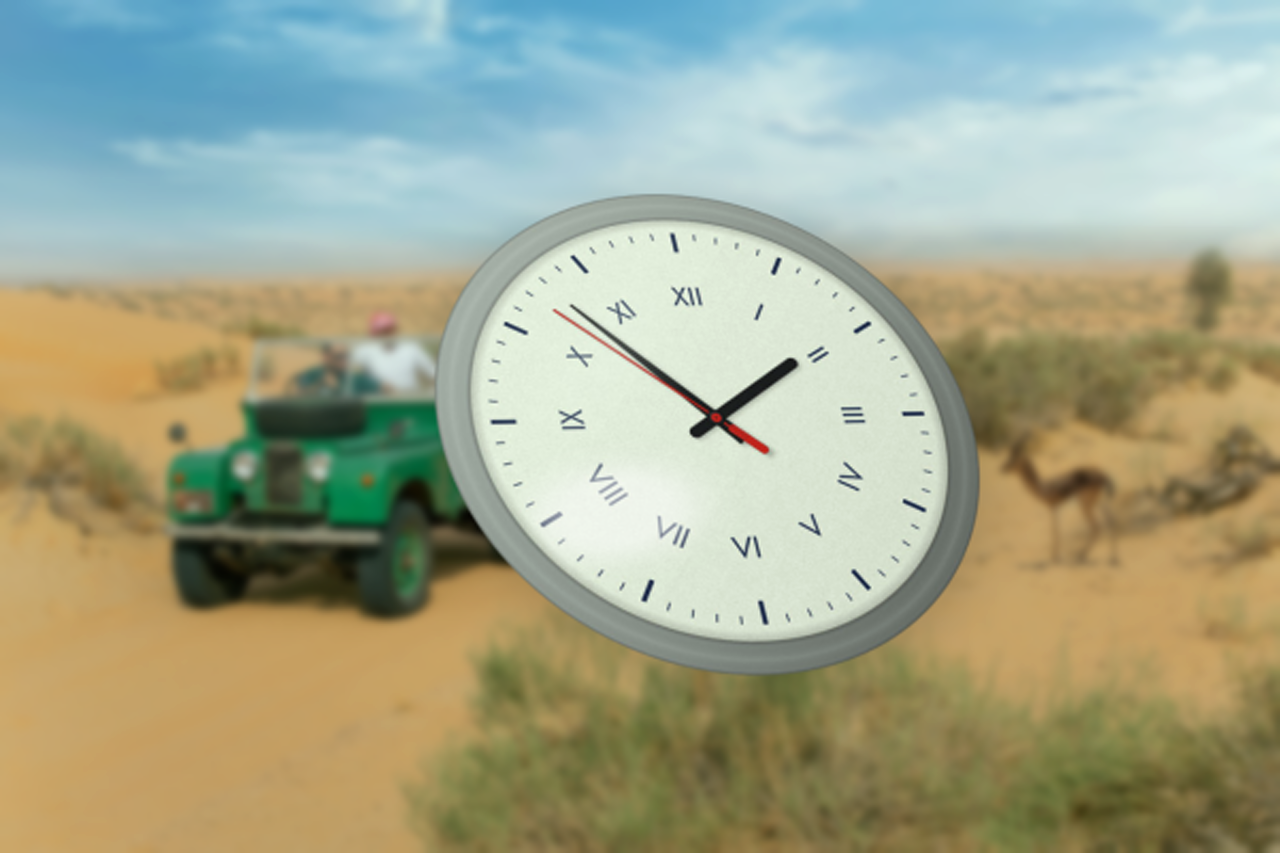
1:52:52
